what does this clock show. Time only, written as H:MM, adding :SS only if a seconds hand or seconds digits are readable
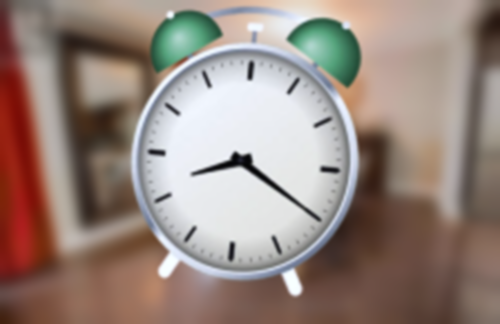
8:20
